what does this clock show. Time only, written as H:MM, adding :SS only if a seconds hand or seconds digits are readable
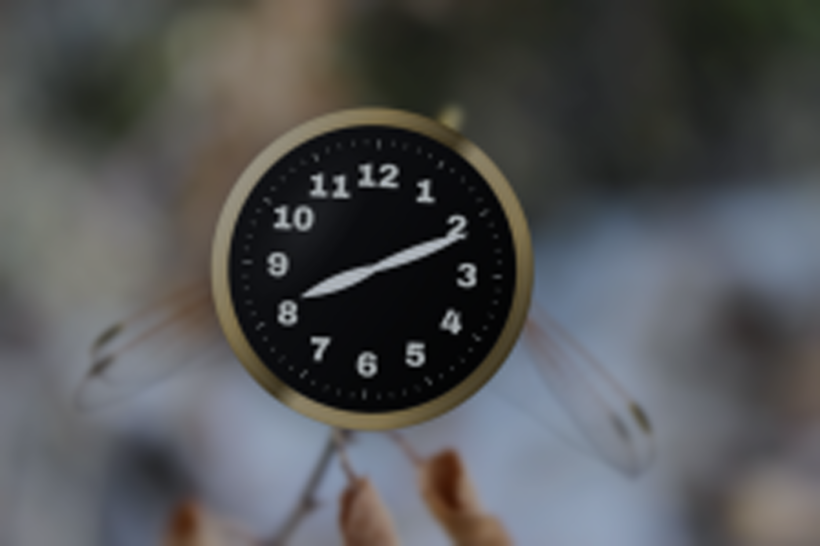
8:11
